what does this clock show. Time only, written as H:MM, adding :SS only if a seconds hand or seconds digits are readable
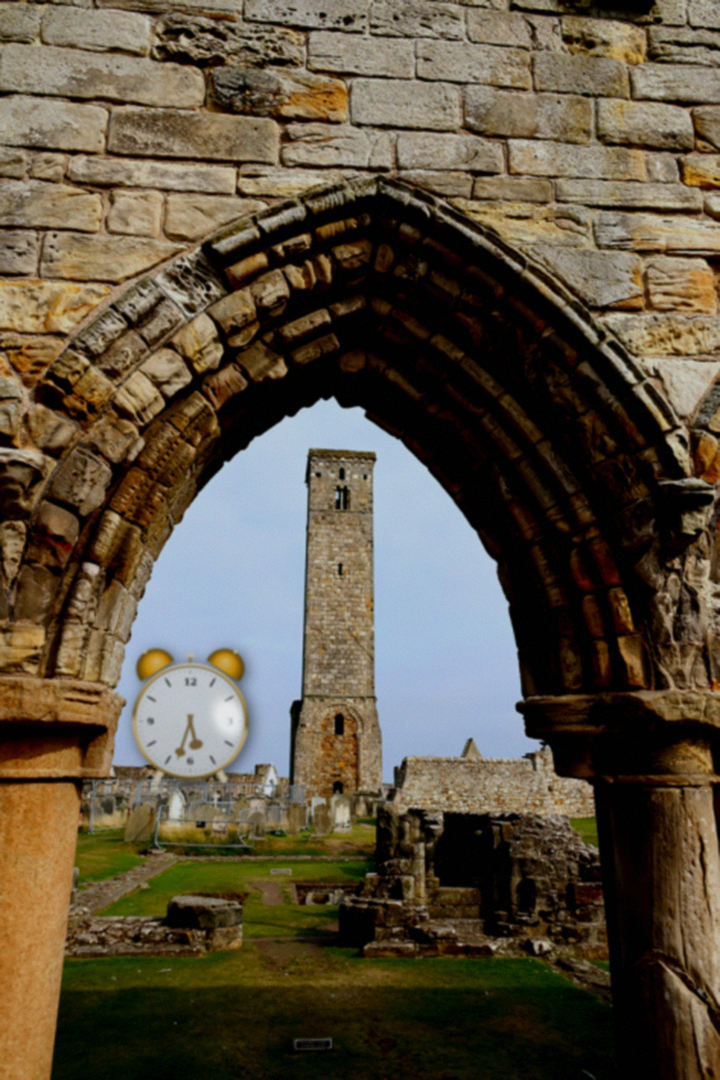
5:33
